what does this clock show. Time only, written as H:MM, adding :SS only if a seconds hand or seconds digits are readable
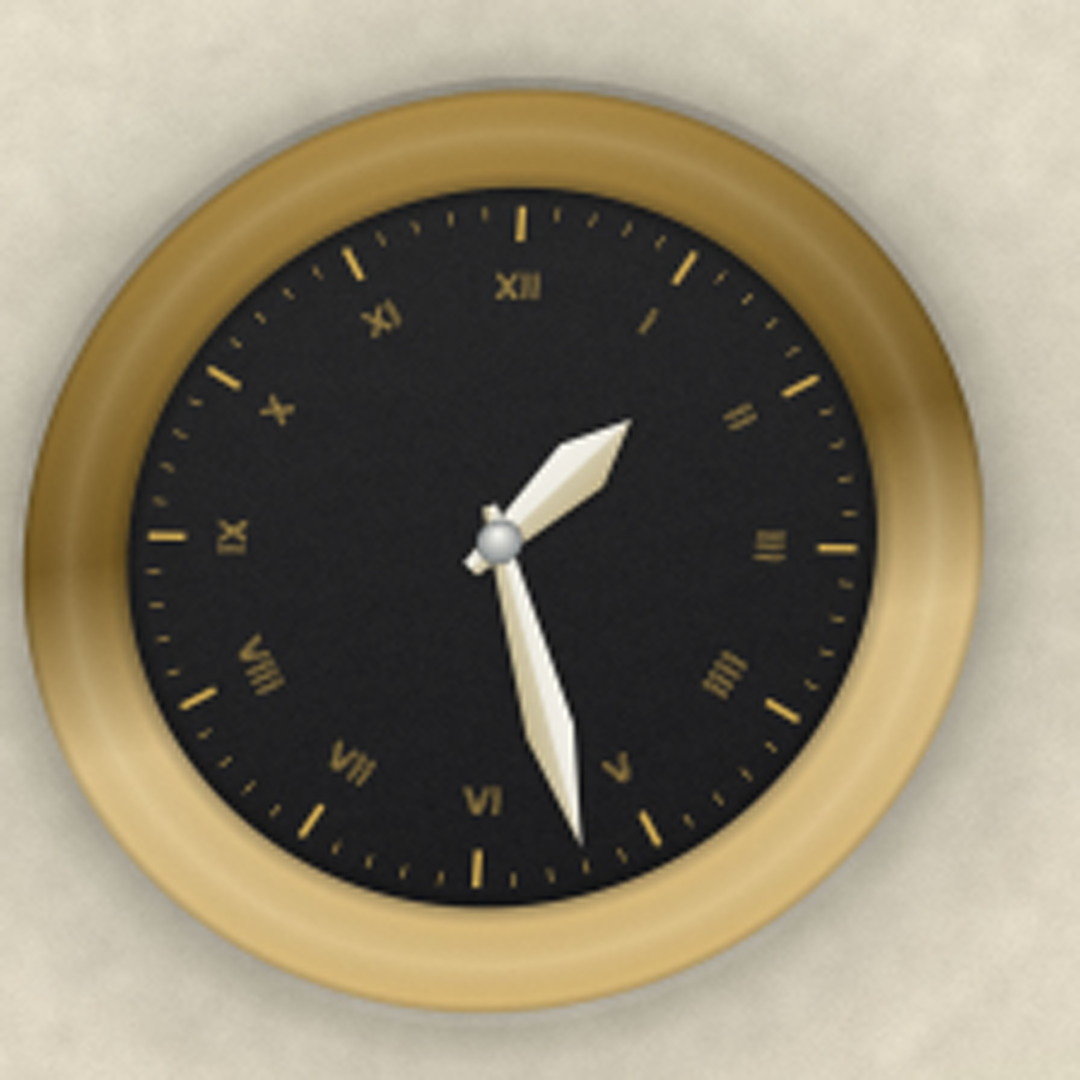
1:27
